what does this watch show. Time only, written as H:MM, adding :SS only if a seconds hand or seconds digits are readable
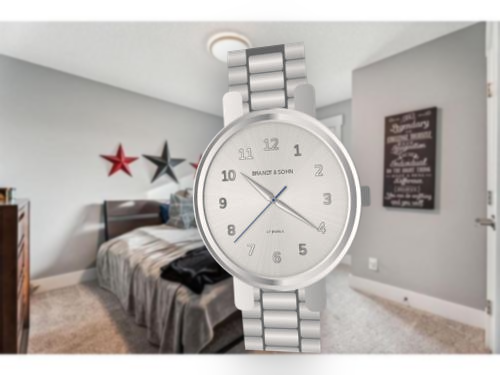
10:20:38
